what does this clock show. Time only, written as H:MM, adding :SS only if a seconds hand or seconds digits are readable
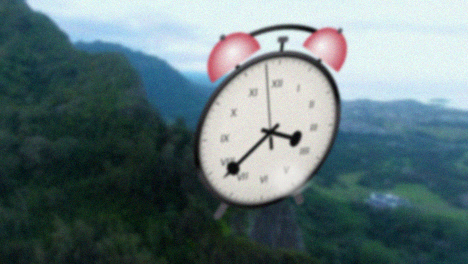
3:37:58
